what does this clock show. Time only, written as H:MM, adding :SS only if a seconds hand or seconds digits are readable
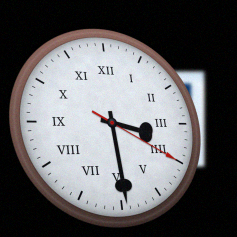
3:29:20
